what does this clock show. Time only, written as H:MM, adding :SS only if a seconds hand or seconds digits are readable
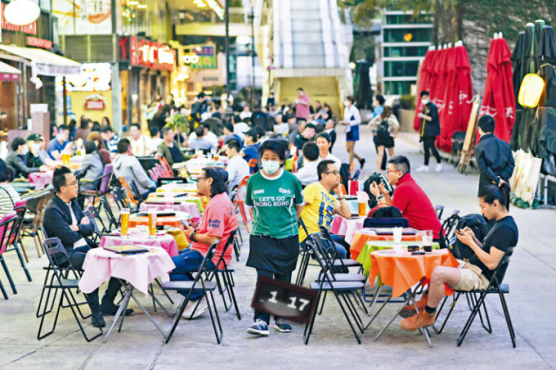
1:17
